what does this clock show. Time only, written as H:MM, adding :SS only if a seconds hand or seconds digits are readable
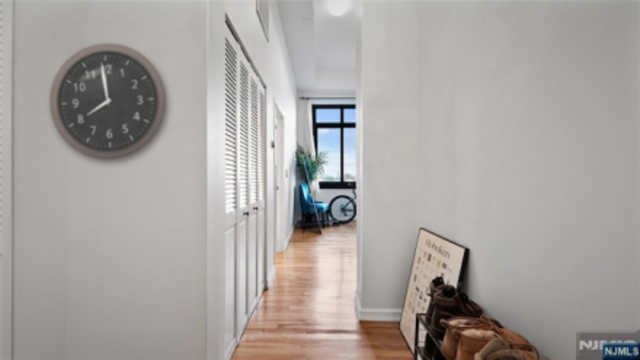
7:59
